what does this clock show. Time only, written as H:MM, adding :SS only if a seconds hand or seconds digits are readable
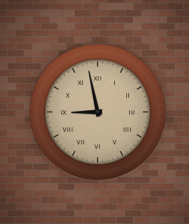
8:58
